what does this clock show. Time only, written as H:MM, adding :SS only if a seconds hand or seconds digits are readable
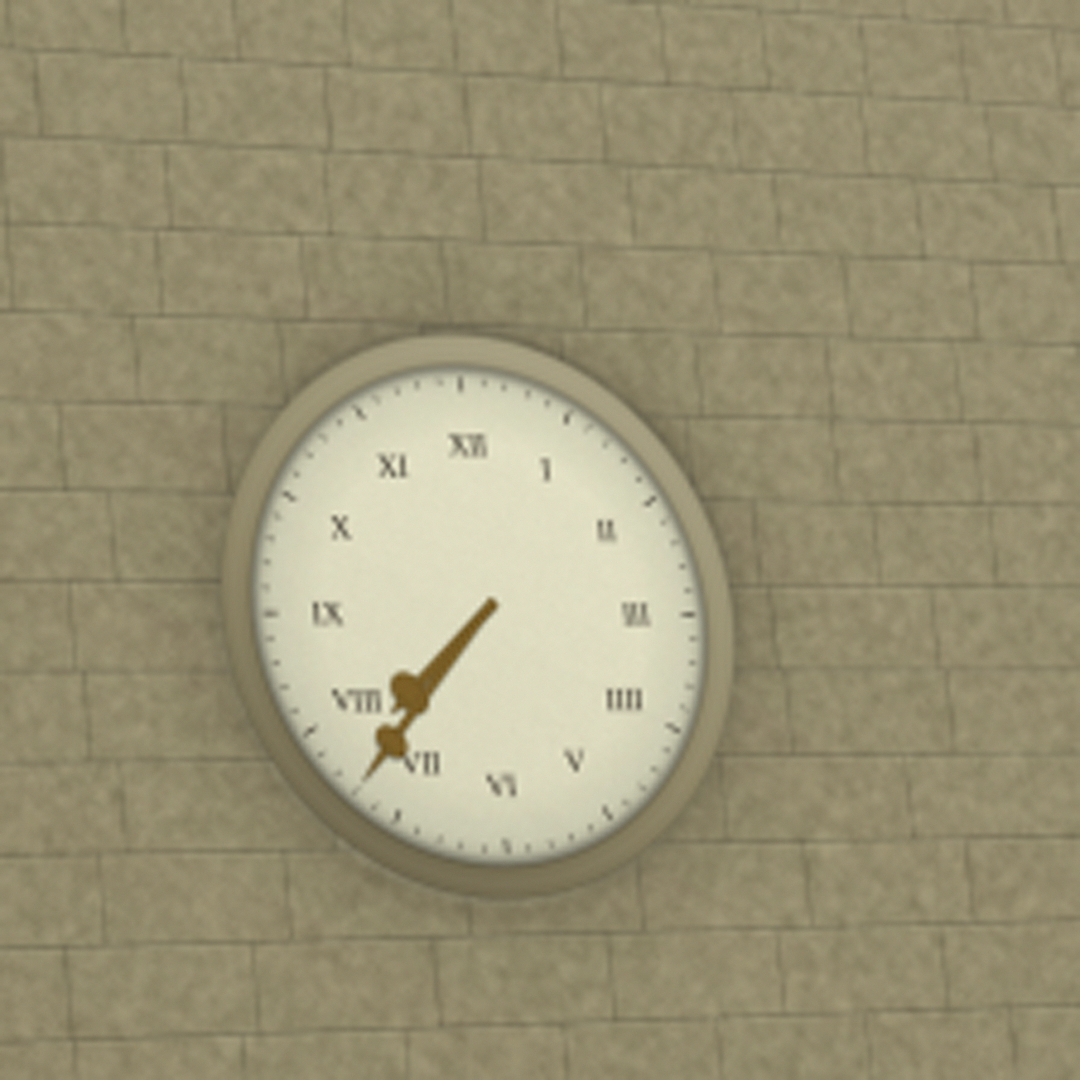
7:37
